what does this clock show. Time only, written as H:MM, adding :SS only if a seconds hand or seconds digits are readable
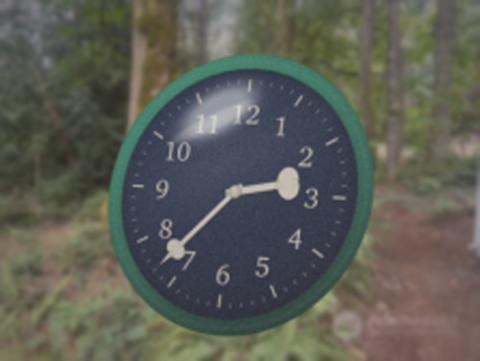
2:37
